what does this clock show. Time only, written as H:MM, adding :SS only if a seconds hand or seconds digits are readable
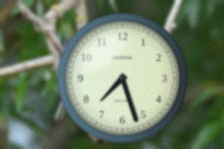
7:27
